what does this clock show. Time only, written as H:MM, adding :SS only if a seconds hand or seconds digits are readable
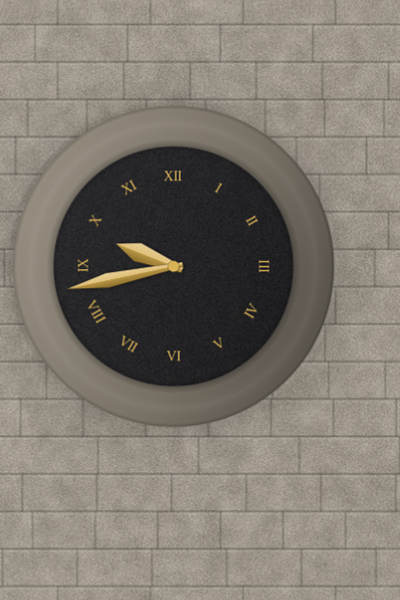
9:43
